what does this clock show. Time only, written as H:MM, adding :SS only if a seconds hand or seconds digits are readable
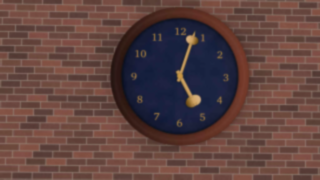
5:03
